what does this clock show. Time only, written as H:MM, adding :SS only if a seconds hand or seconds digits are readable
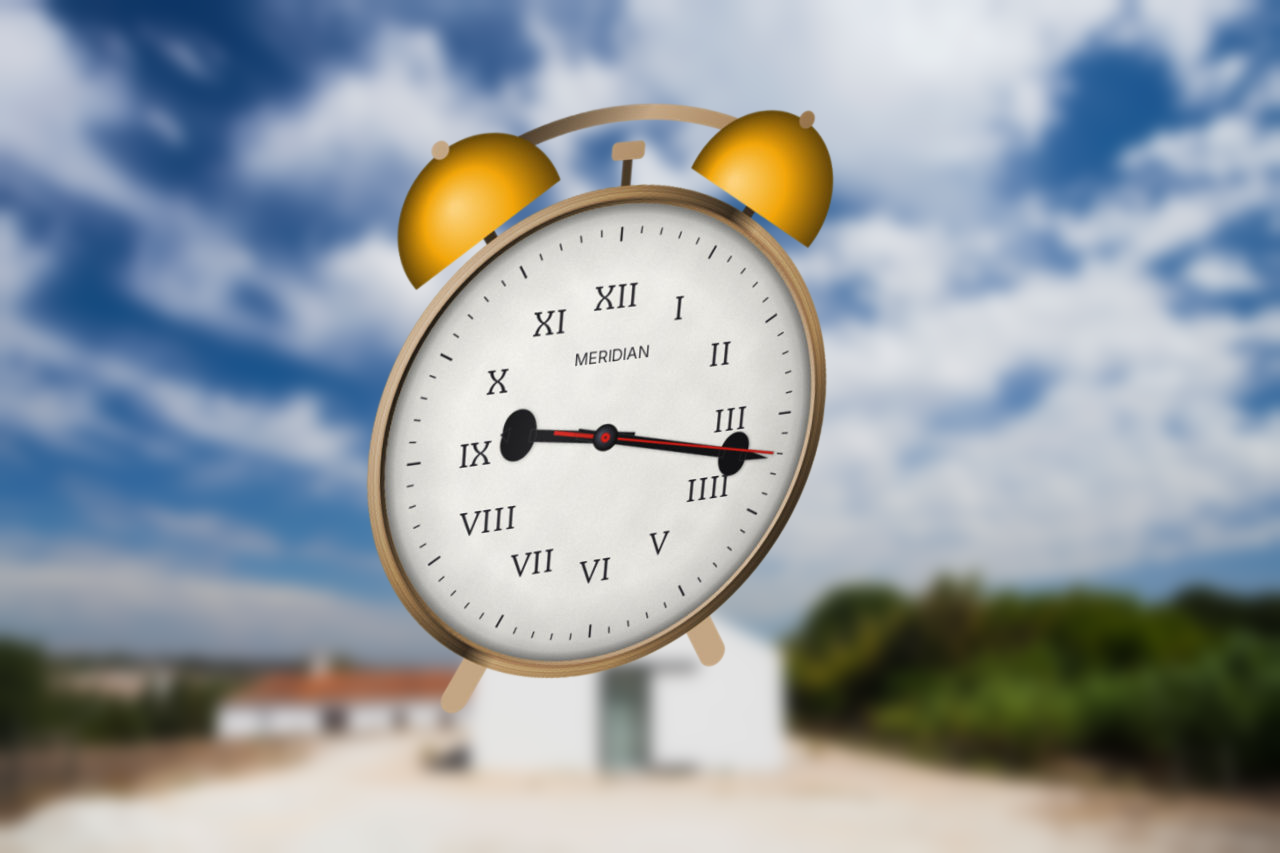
9:17:17
